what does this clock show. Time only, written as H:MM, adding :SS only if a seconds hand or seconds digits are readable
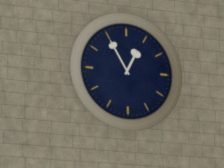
12:55
